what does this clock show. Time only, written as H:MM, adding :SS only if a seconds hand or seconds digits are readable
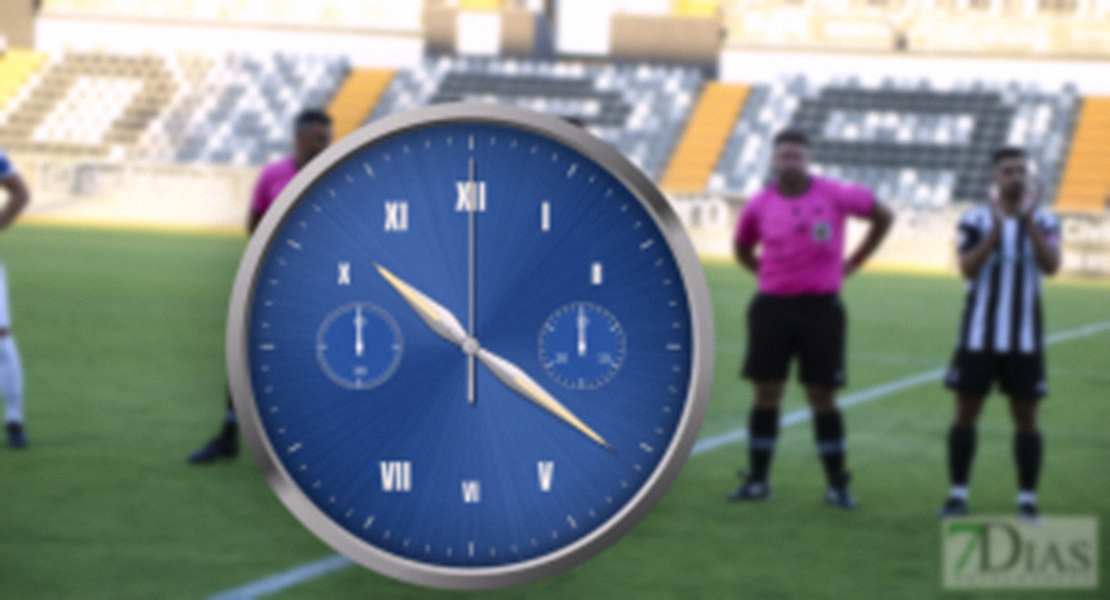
10:21
